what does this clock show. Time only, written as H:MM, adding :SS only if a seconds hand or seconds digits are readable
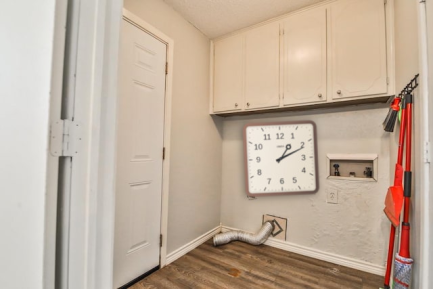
1:11
